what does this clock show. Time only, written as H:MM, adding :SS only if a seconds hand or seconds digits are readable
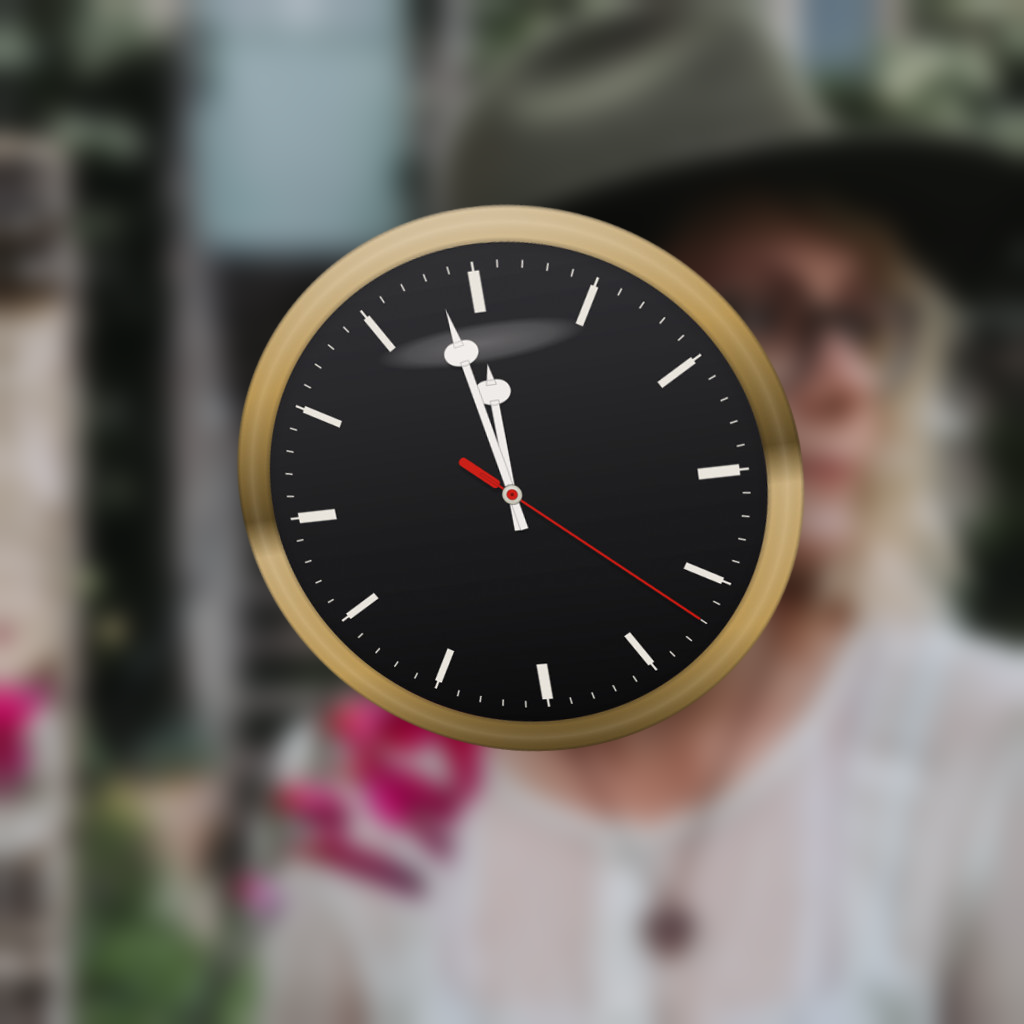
11:58:22
